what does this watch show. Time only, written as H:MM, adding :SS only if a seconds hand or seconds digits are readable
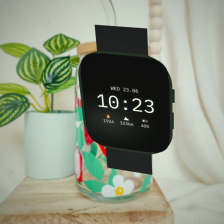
10:23
